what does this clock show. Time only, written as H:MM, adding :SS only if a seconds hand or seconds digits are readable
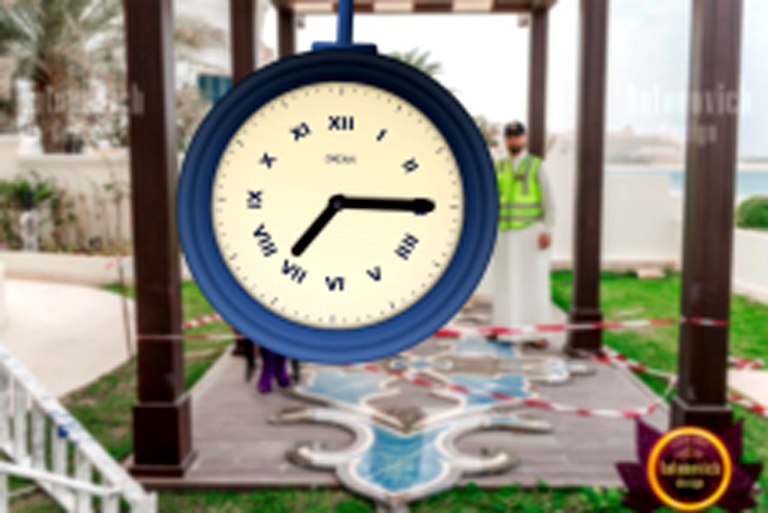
7:15
